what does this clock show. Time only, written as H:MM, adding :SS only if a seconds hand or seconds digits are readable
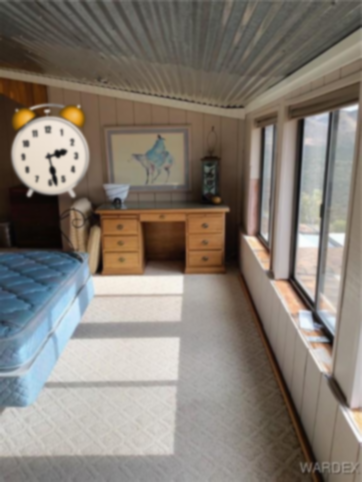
2:28
